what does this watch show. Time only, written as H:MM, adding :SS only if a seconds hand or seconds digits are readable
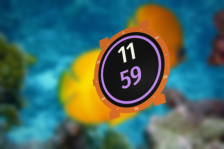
11:59
